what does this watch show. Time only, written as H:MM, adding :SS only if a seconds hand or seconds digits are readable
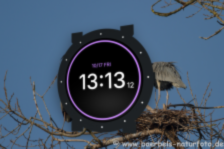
13:13
